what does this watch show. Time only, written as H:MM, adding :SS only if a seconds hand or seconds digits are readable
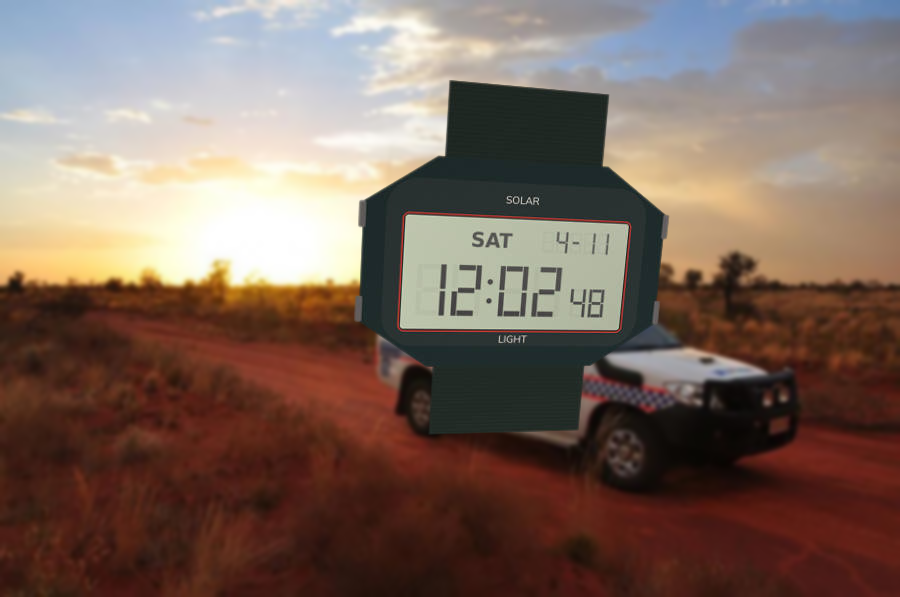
12:02:48
